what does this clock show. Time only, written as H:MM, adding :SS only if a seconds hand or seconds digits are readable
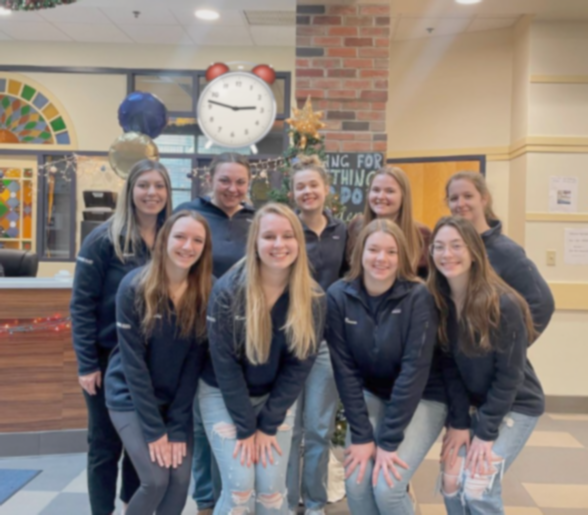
2:47
